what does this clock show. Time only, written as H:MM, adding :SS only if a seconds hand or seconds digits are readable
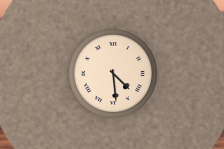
4:29
